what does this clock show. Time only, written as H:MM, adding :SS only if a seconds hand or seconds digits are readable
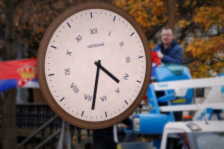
4:33
